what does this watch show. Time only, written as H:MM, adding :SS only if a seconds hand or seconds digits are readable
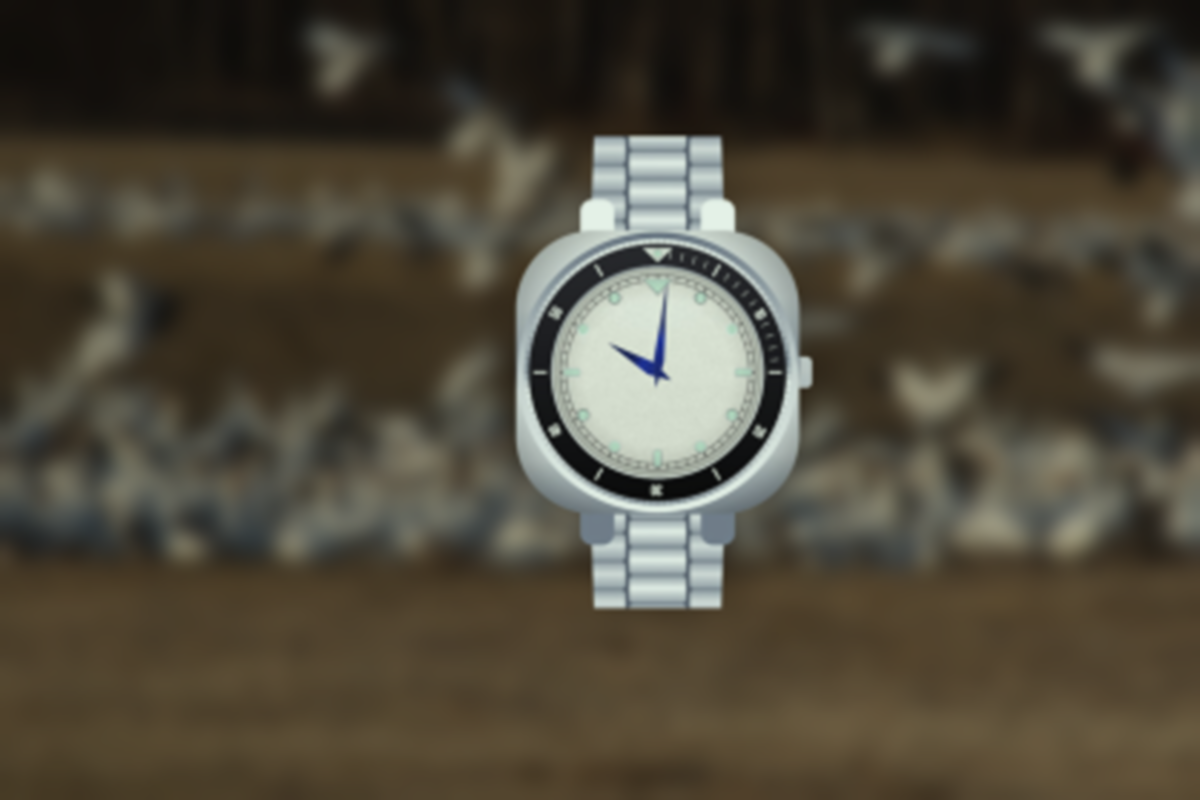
10:01
